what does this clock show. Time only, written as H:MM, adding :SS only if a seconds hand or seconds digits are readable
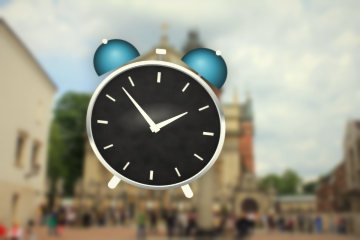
1:53
